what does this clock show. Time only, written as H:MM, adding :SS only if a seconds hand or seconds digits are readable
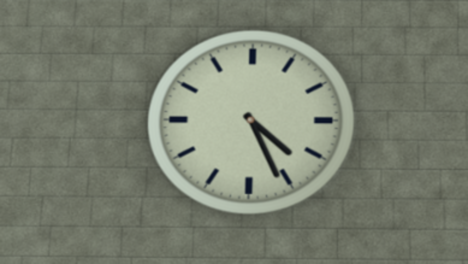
4:26
